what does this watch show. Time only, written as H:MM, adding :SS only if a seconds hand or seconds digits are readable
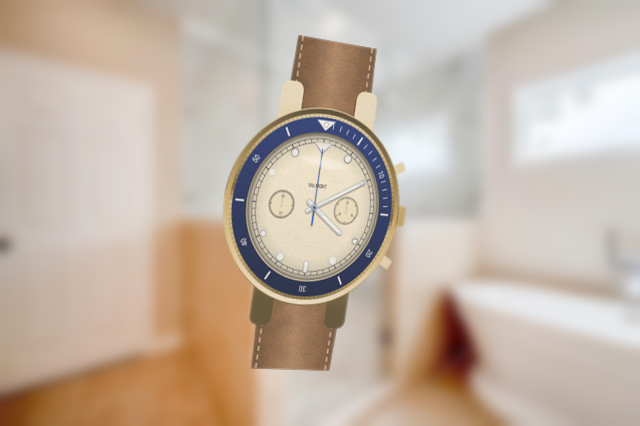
4:10
